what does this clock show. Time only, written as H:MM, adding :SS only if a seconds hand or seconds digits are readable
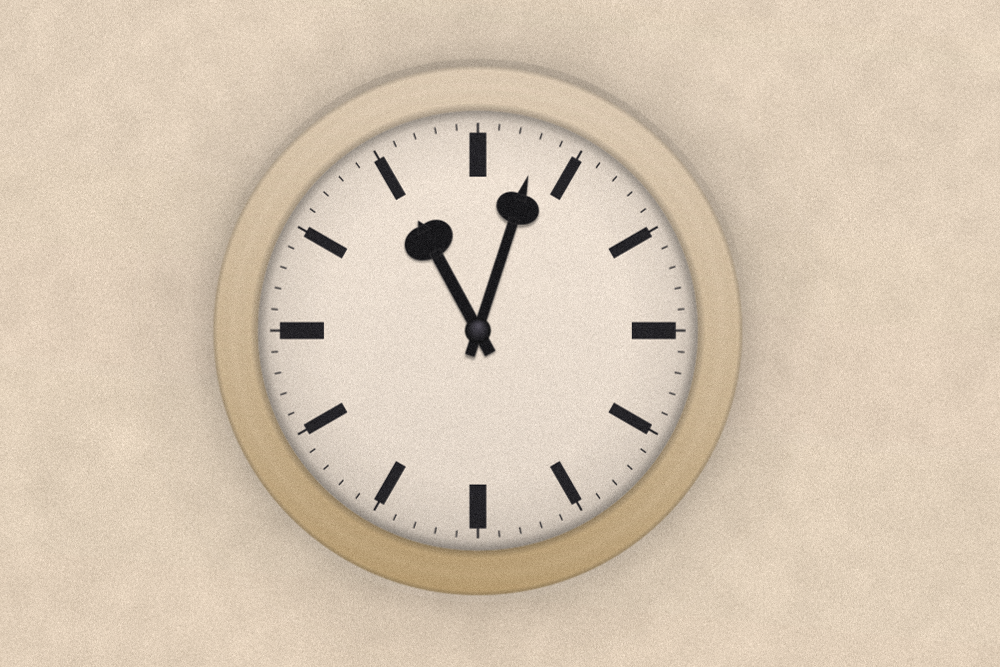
11:03
